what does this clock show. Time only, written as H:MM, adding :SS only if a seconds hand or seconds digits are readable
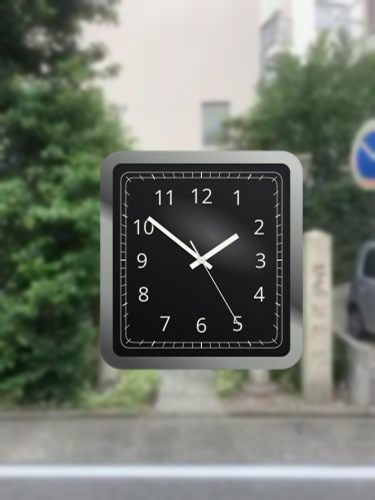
1:51:25
